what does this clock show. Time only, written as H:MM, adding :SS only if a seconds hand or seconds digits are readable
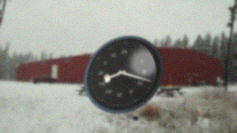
8:18
